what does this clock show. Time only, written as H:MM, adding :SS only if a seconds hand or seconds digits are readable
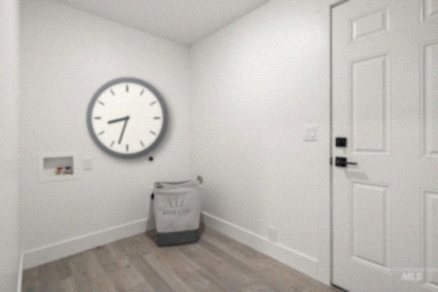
8:33
